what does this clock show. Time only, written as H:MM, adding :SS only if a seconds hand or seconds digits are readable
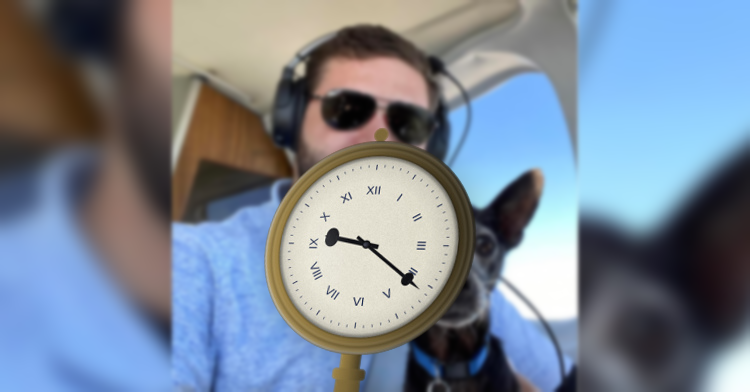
9:21
